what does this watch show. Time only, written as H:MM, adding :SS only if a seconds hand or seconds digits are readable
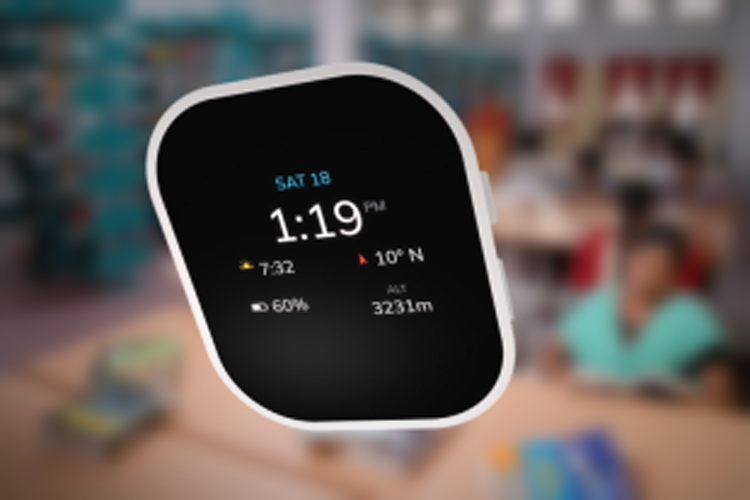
1:19
